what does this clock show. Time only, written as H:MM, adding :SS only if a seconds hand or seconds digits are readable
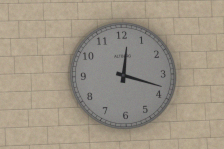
12:18
